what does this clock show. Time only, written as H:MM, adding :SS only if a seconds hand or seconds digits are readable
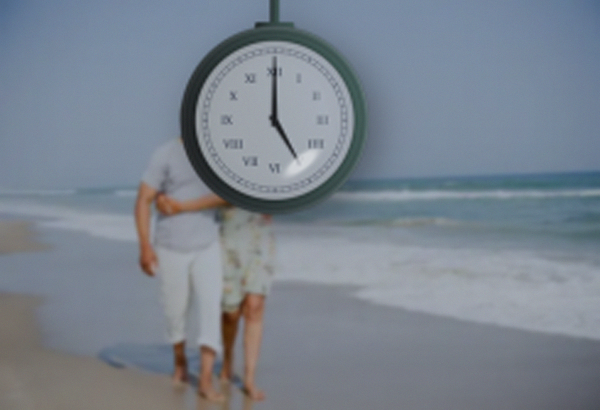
5:00
